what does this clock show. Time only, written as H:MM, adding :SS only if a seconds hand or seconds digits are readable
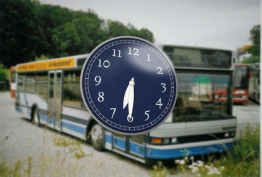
6:30
